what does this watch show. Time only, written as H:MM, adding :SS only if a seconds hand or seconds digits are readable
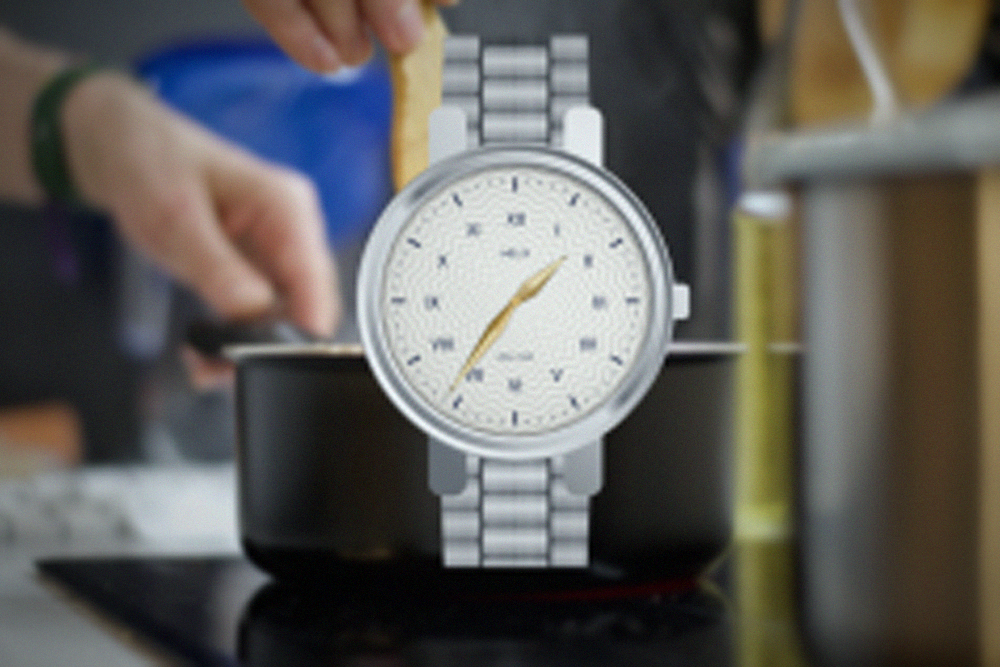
1:36
